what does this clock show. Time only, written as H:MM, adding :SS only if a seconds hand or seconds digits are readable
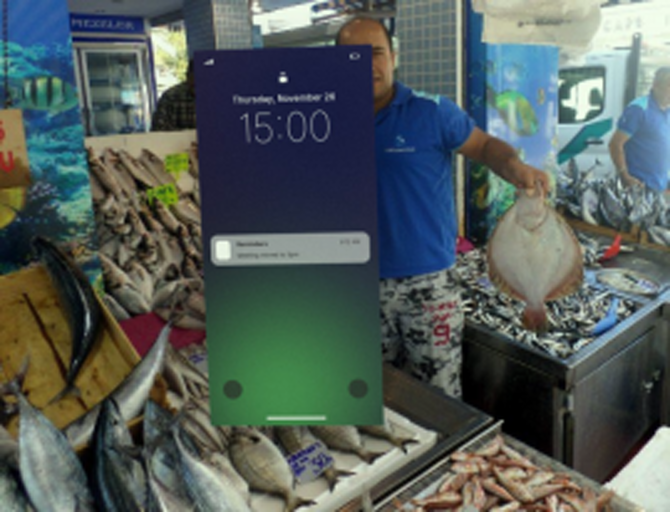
15:00
